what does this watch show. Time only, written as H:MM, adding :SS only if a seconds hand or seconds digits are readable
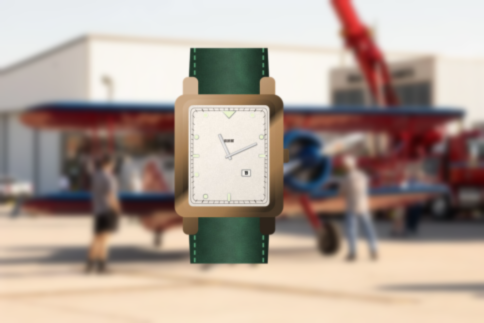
11:11
